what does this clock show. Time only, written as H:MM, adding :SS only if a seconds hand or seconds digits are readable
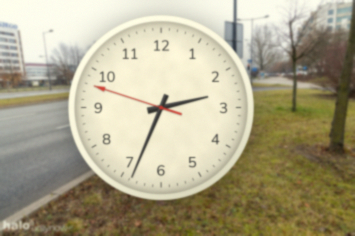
2:33:48
